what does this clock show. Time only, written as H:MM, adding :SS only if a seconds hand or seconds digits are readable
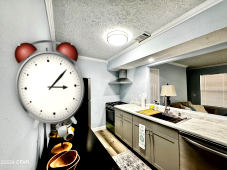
3:08
